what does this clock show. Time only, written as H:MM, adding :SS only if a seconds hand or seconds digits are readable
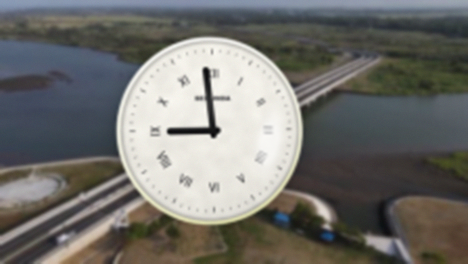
8:59
